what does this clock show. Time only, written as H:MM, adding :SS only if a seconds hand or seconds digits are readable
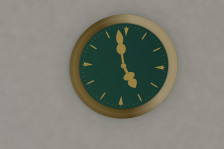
4:58
